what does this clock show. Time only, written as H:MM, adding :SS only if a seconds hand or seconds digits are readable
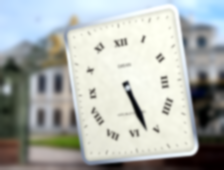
5:27
